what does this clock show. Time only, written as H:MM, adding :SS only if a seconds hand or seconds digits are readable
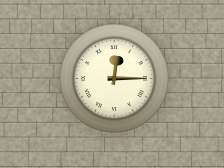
12:15
